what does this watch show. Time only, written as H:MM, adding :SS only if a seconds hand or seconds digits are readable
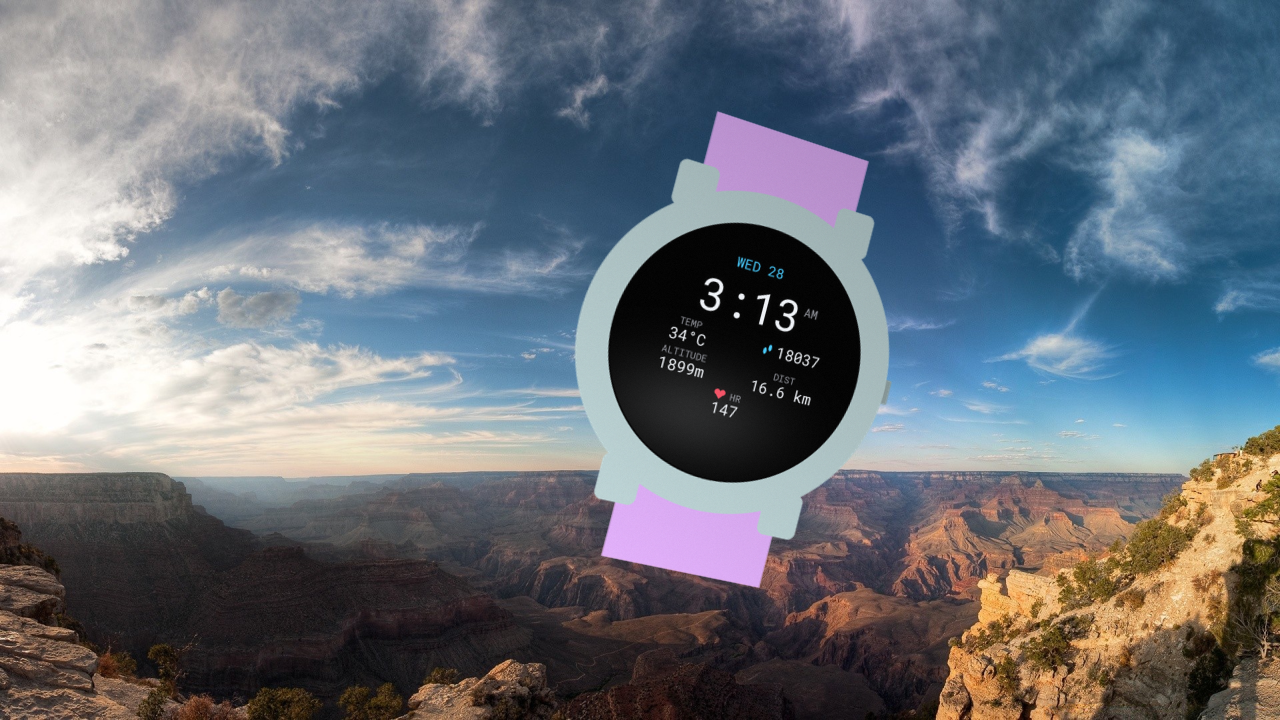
3:13
